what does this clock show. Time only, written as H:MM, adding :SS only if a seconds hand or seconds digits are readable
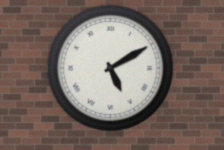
5:10
